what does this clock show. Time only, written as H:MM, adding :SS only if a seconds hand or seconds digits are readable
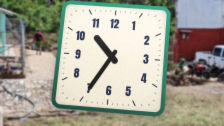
10:35
